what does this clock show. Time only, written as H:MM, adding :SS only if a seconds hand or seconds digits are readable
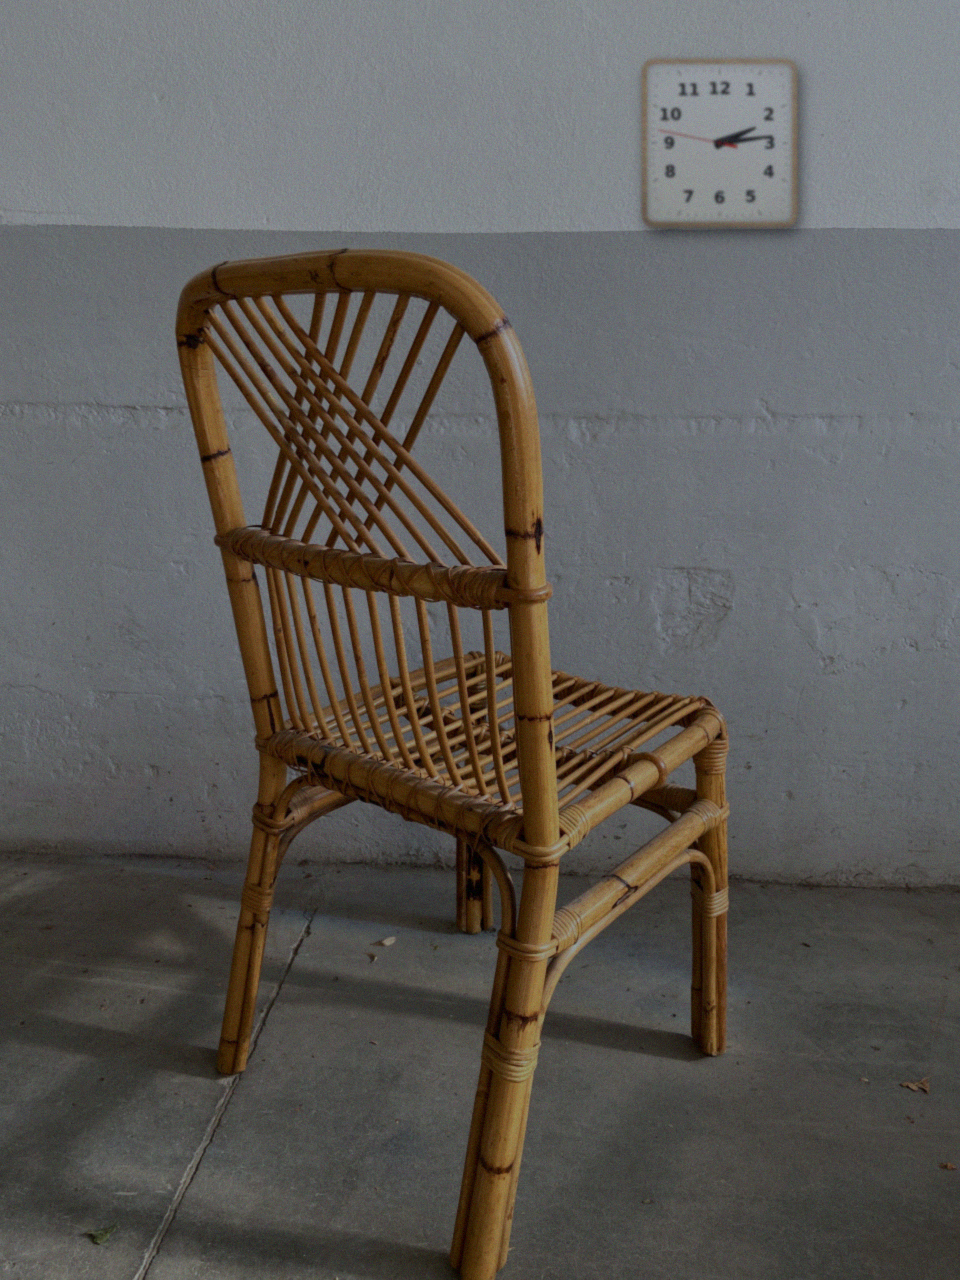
2:13:47
